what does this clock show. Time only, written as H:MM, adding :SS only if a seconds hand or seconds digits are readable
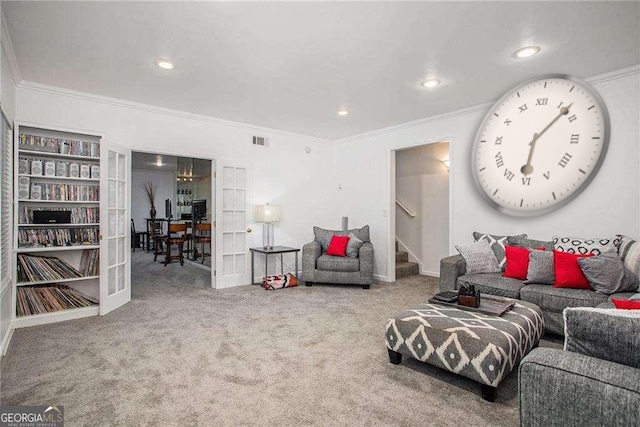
6:07
